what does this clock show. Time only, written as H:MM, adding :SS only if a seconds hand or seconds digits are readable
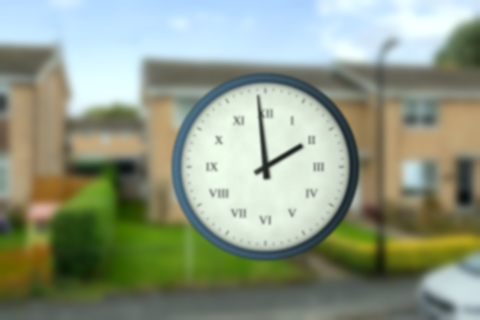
1:59
